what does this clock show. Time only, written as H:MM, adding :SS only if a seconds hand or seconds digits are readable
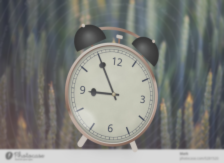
8:55
